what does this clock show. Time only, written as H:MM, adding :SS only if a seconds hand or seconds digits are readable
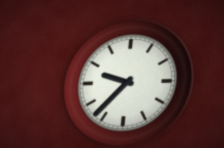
9:37
